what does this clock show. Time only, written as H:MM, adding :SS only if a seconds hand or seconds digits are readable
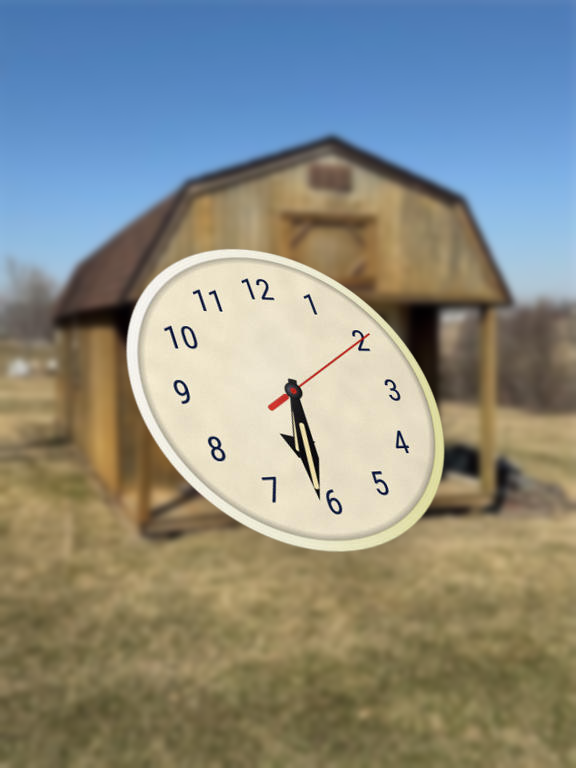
6:31:10
